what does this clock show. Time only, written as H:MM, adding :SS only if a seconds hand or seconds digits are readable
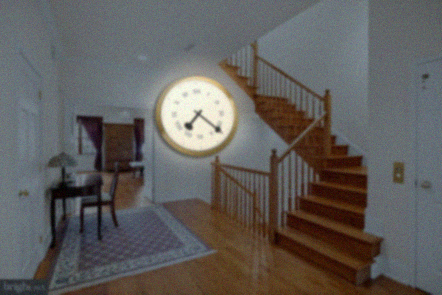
7:22
